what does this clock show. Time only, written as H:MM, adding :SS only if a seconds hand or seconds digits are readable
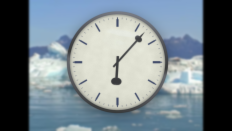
6:07
